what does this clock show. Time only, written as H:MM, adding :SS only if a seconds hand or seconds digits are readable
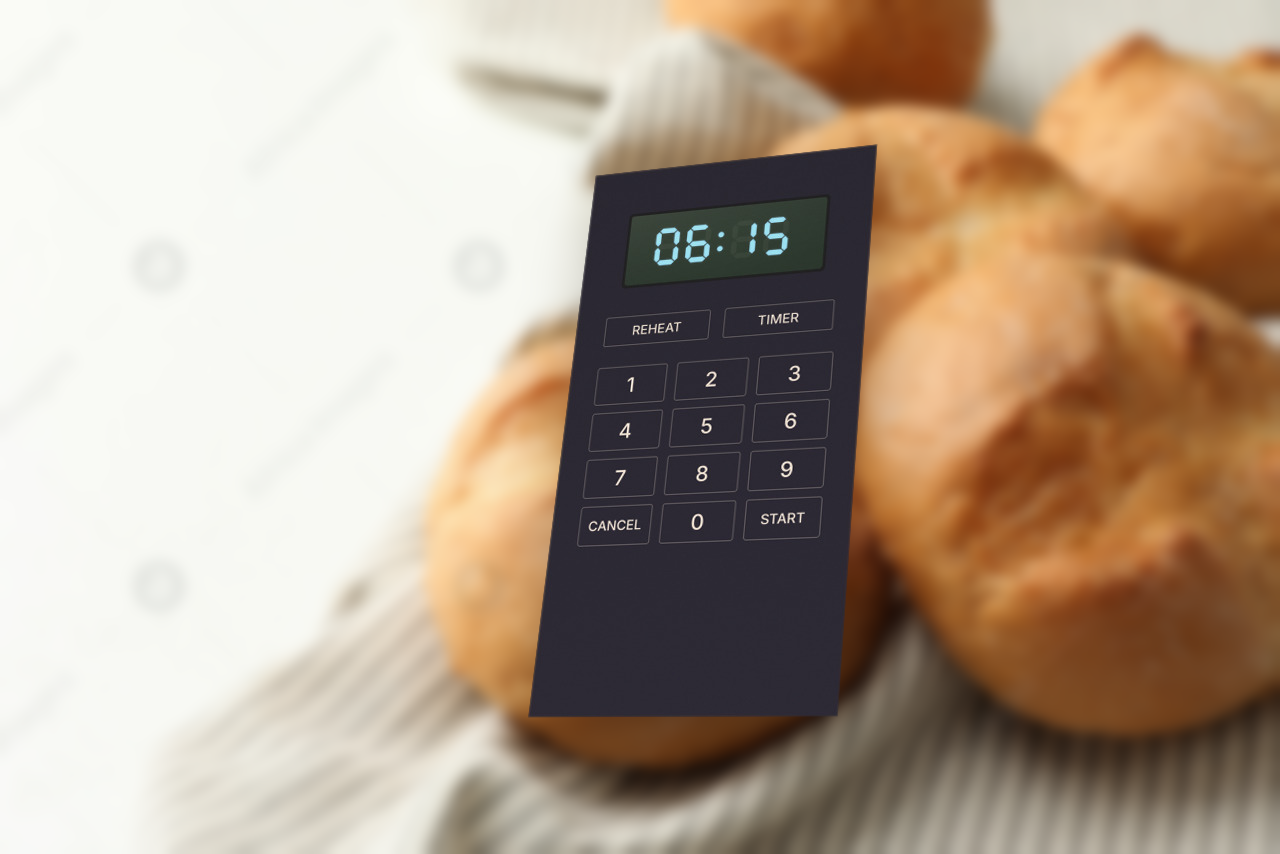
6:15
